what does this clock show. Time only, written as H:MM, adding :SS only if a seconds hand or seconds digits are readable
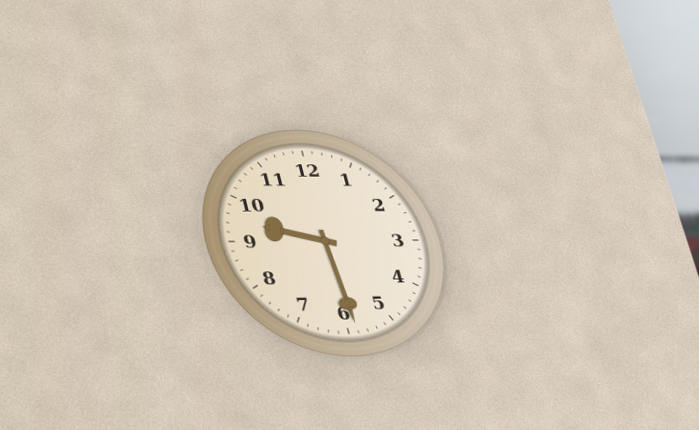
9:29
